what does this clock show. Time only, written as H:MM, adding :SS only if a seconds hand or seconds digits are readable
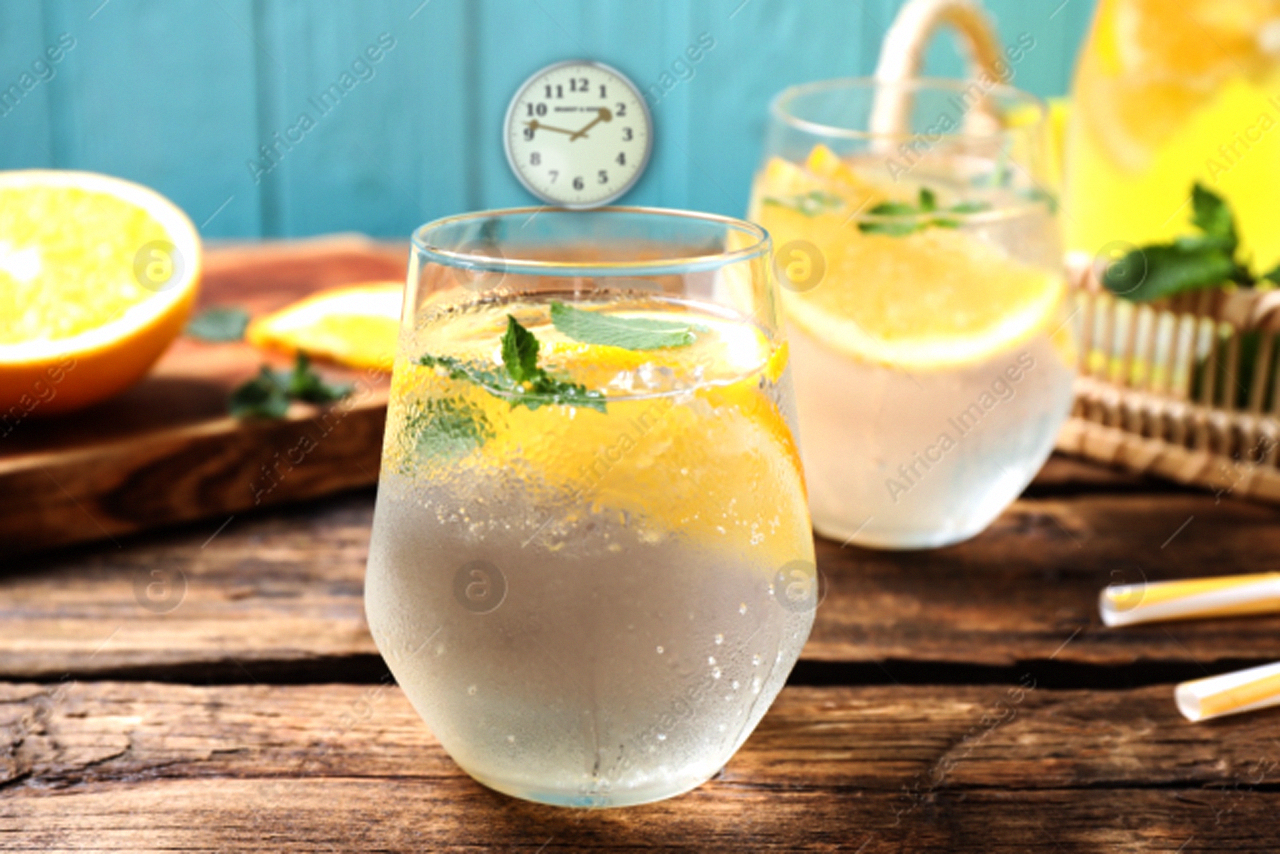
1:47
